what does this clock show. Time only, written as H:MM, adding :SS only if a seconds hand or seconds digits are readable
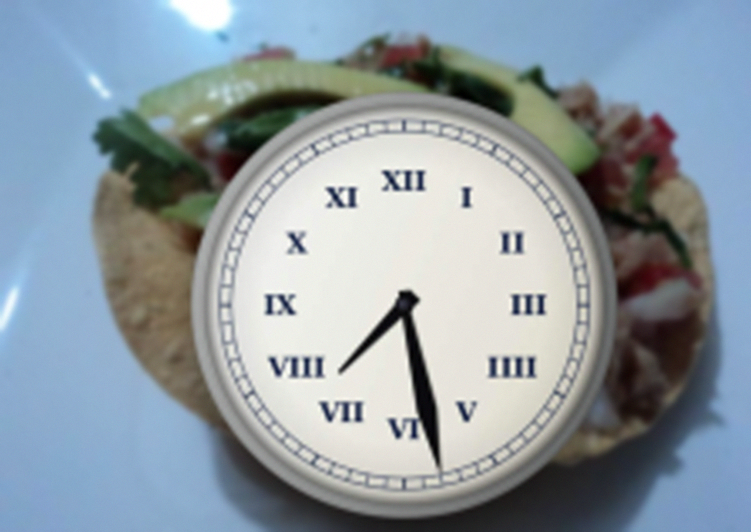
7:28
